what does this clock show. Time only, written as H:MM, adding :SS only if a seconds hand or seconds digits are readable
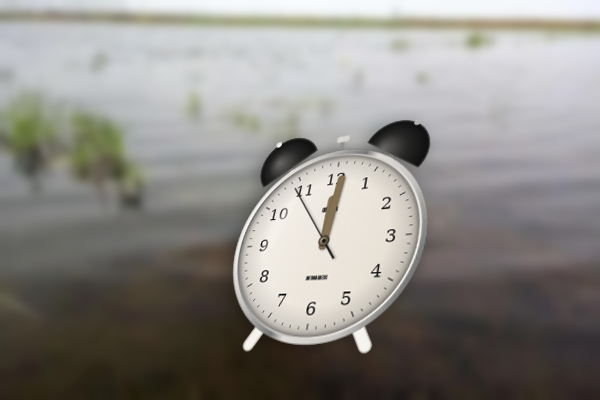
12:00:54
